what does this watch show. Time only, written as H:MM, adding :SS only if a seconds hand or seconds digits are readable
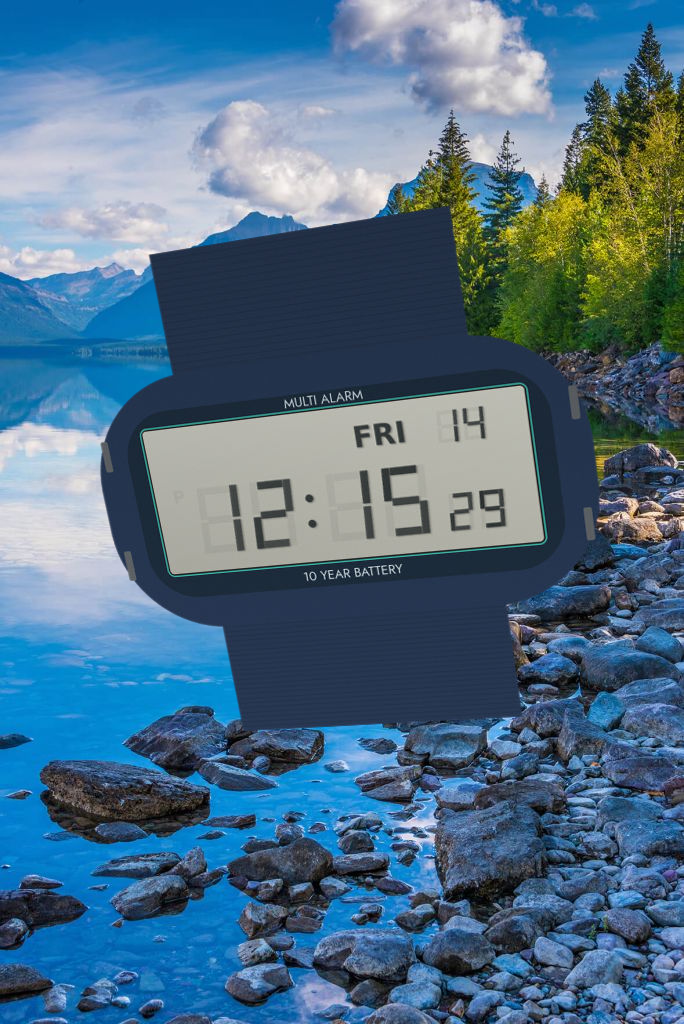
12:15:29
